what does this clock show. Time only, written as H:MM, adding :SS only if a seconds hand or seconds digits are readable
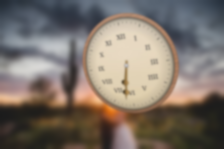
6:32
